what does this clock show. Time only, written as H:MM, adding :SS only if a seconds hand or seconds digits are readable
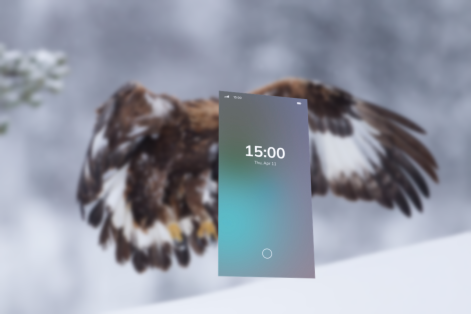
15:00
